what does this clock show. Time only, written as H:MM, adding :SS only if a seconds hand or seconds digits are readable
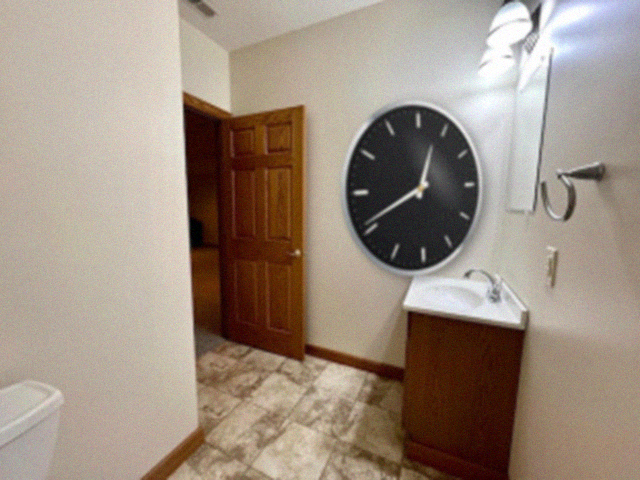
12:41
